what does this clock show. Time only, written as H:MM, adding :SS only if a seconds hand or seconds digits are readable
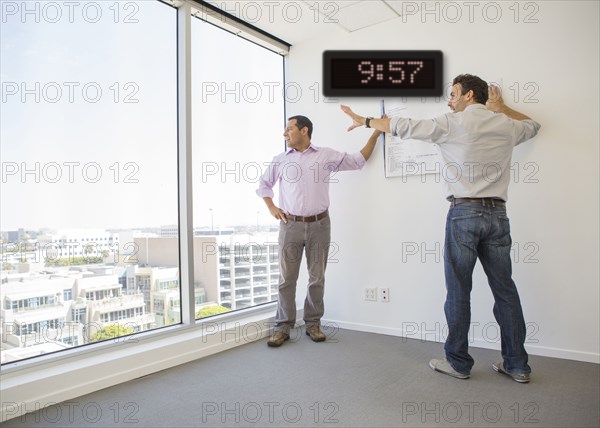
9:57
